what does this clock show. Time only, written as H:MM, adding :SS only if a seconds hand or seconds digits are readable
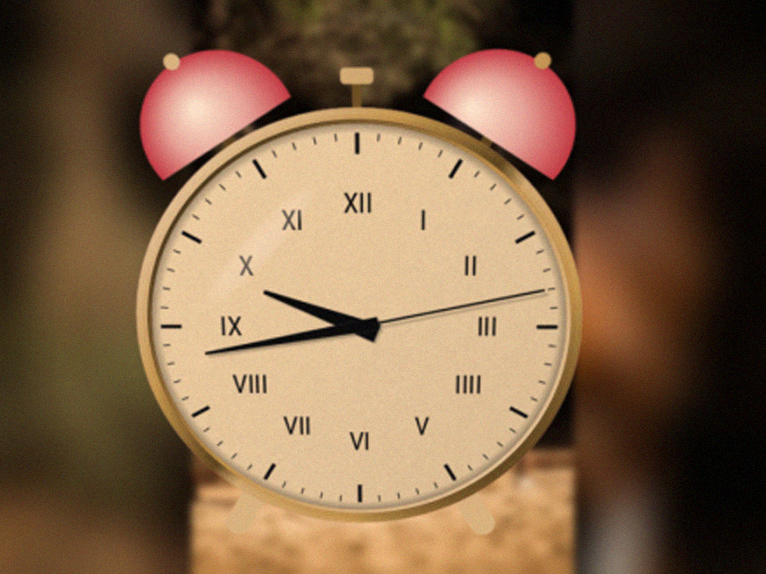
9:43:13
